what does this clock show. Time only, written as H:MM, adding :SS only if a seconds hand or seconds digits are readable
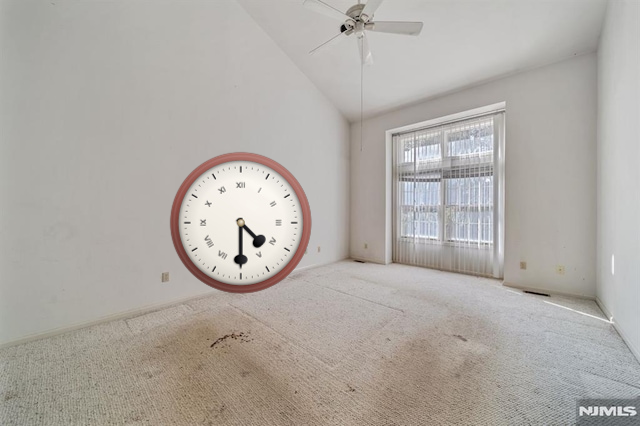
4:30
